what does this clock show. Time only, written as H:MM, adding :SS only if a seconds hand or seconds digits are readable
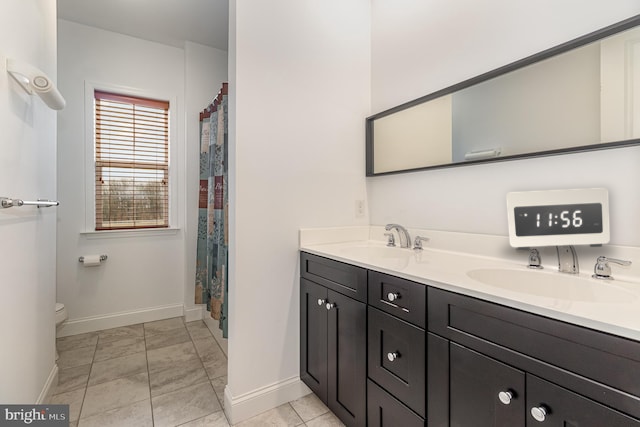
11:56
